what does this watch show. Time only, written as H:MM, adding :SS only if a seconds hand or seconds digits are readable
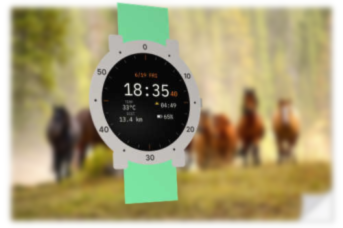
18:35
